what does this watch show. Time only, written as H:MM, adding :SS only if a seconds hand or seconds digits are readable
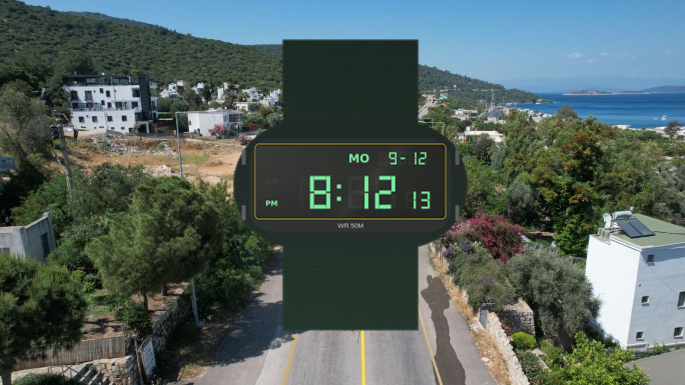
8:12:13
